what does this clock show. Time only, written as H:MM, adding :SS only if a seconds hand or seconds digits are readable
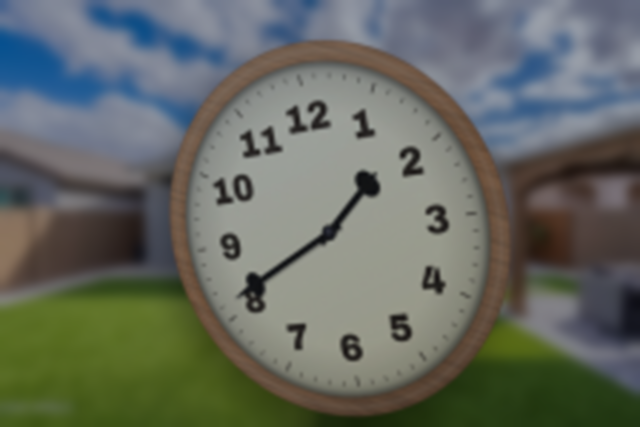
1:41
